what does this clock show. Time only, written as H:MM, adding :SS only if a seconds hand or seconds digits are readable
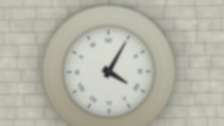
4:05
